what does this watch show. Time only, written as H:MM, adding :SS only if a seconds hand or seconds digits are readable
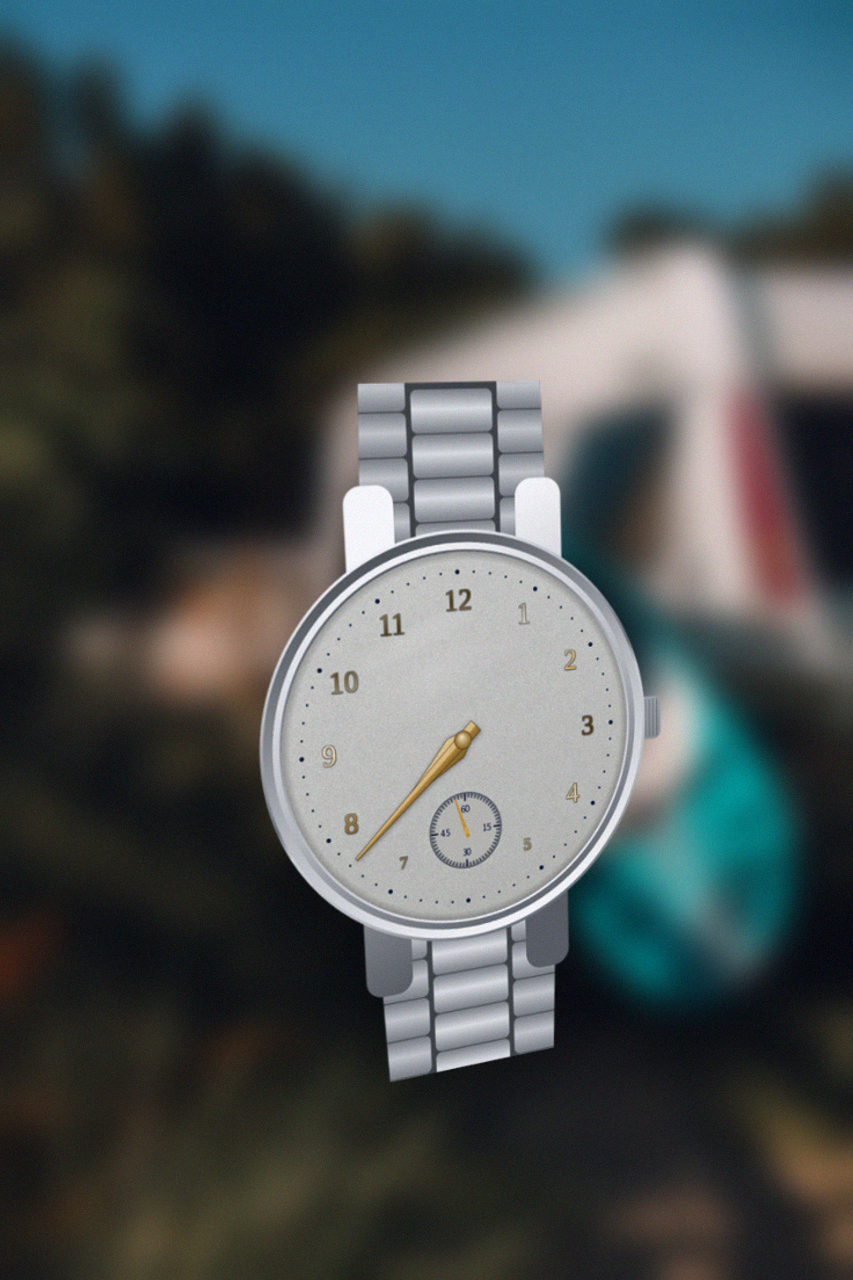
7:37:57
